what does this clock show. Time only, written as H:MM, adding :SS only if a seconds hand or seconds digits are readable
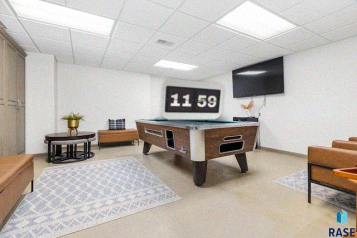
11:59
